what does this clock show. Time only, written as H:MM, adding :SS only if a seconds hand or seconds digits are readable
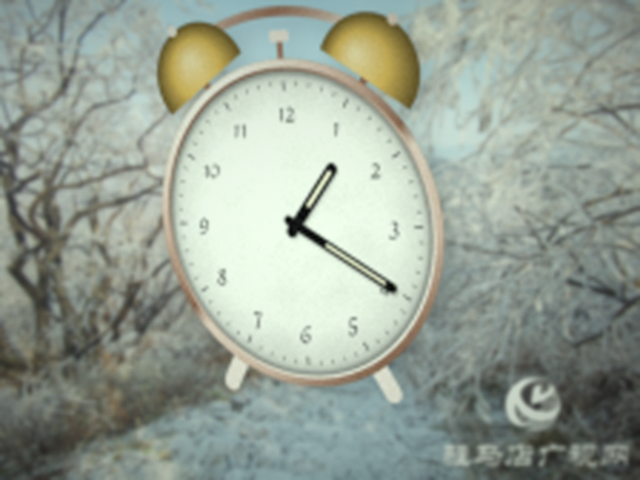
1:20
